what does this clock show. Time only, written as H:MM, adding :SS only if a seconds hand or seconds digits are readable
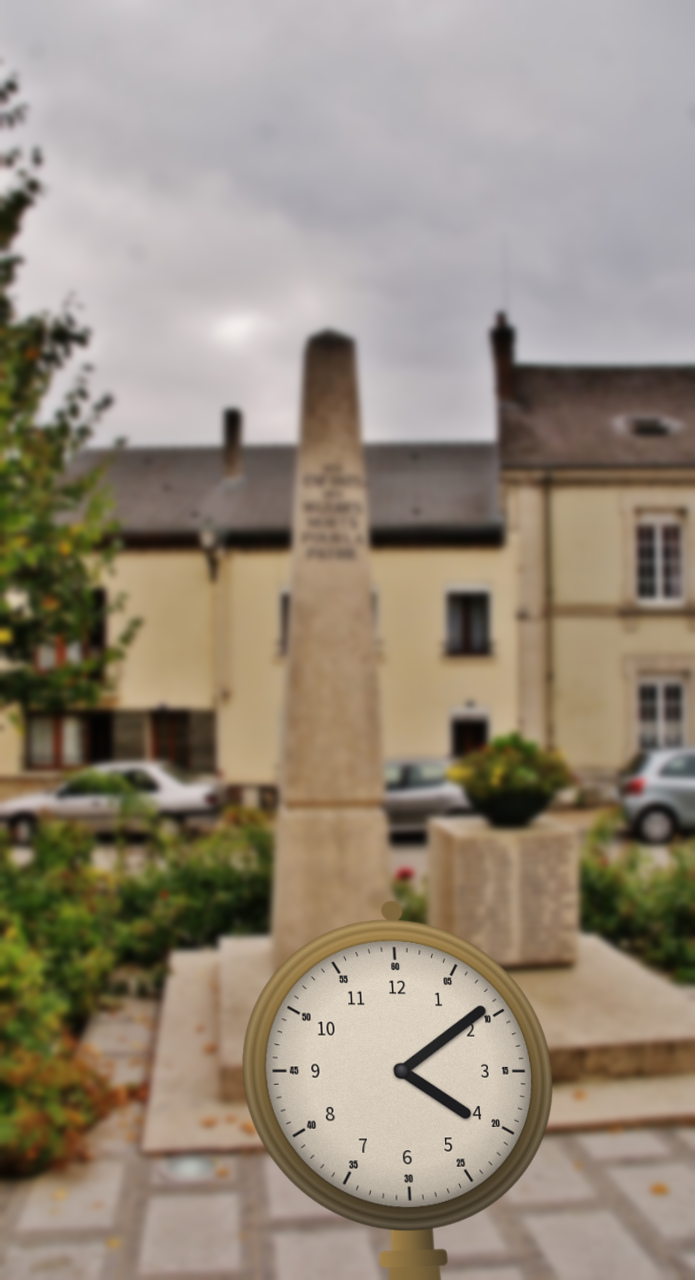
4:09
